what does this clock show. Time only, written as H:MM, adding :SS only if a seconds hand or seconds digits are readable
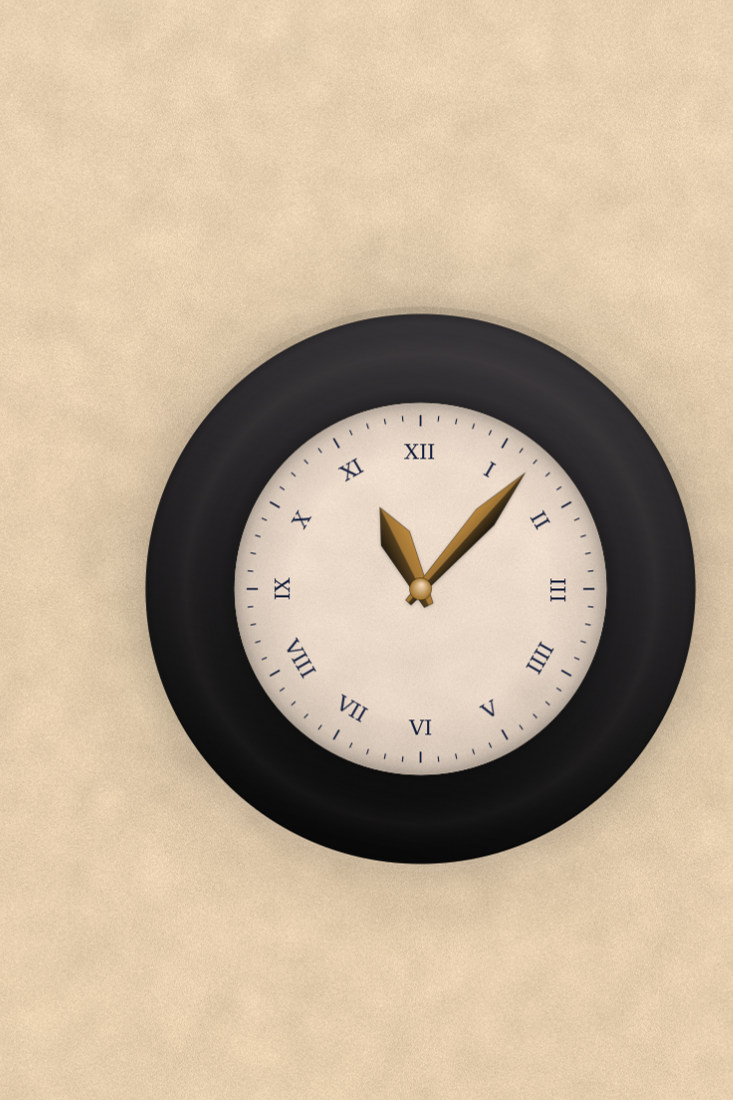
11:07
